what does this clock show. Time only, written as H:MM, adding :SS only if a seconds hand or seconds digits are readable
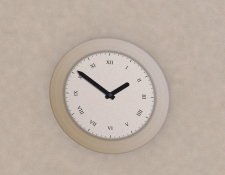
1:51
